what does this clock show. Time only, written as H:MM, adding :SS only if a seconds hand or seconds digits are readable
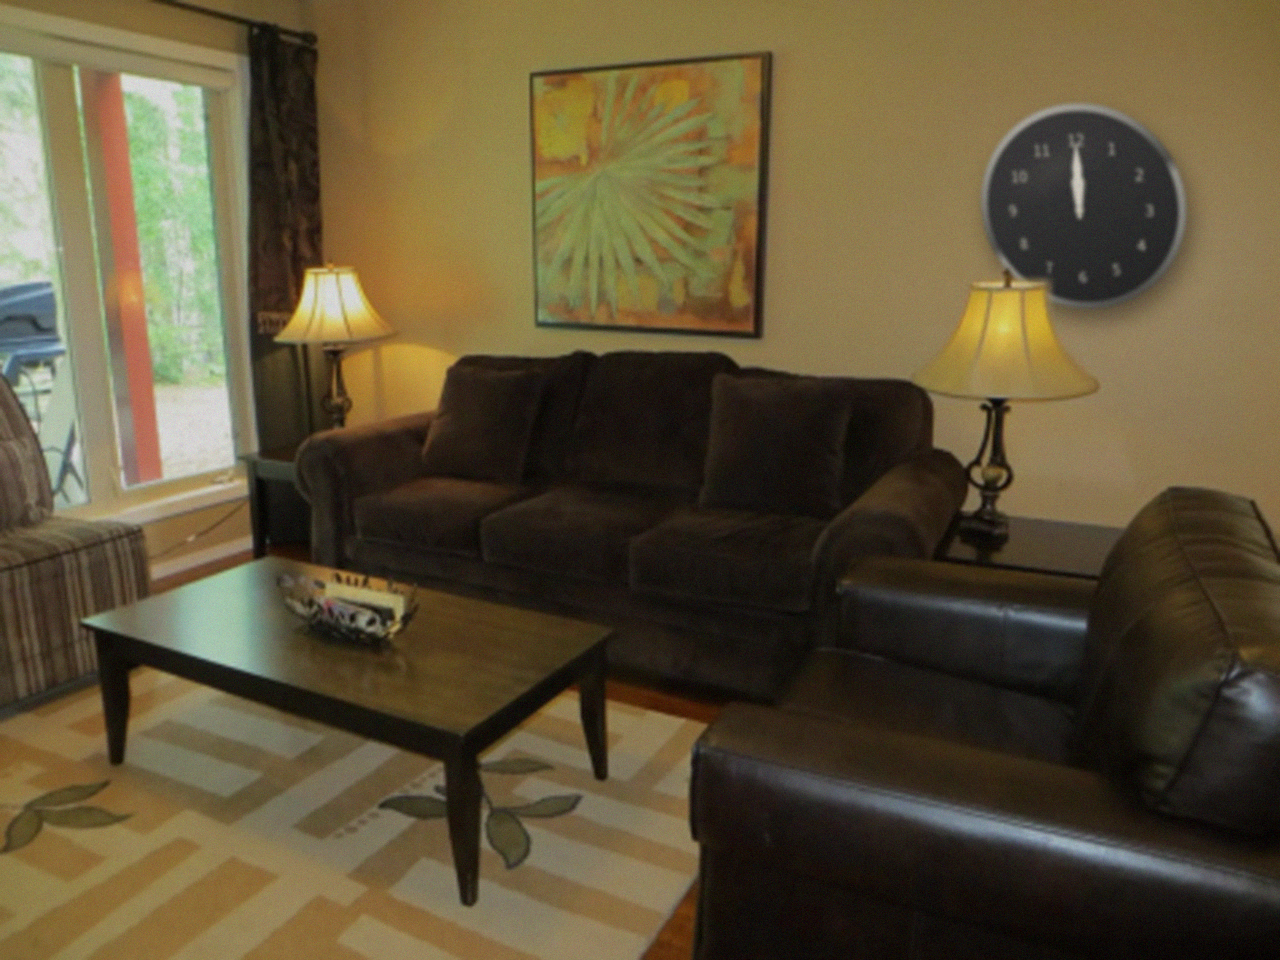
12:00
